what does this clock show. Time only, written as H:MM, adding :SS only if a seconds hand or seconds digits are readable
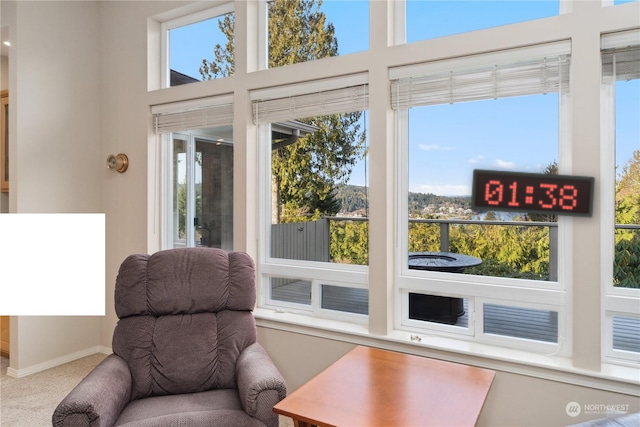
1:38
